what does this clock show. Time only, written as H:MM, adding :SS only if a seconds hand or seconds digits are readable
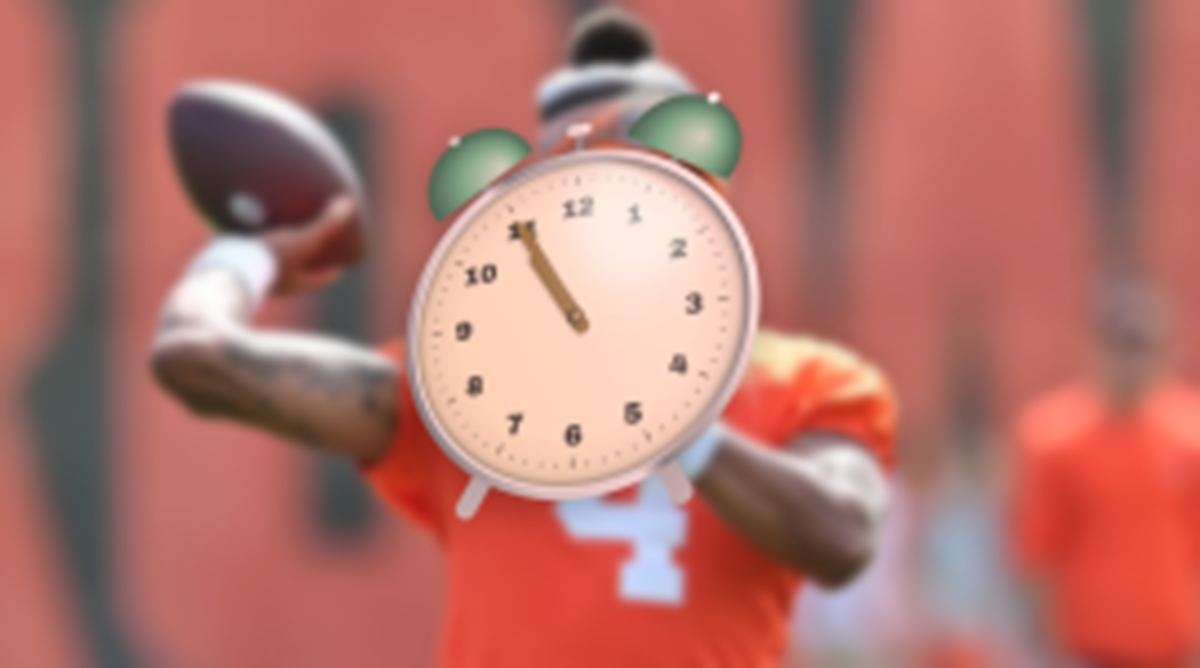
10:55
